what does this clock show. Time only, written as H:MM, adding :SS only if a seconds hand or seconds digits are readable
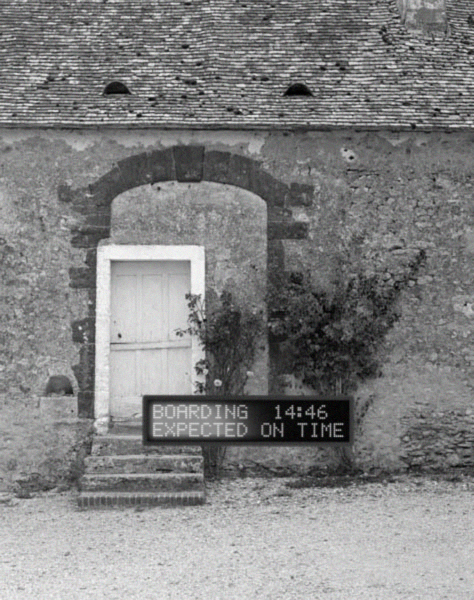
14:46
